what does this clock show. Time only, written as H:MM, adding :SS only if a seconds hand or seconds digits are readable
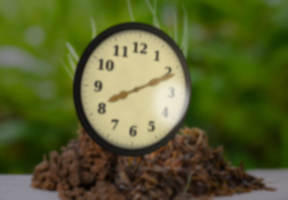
8:11
